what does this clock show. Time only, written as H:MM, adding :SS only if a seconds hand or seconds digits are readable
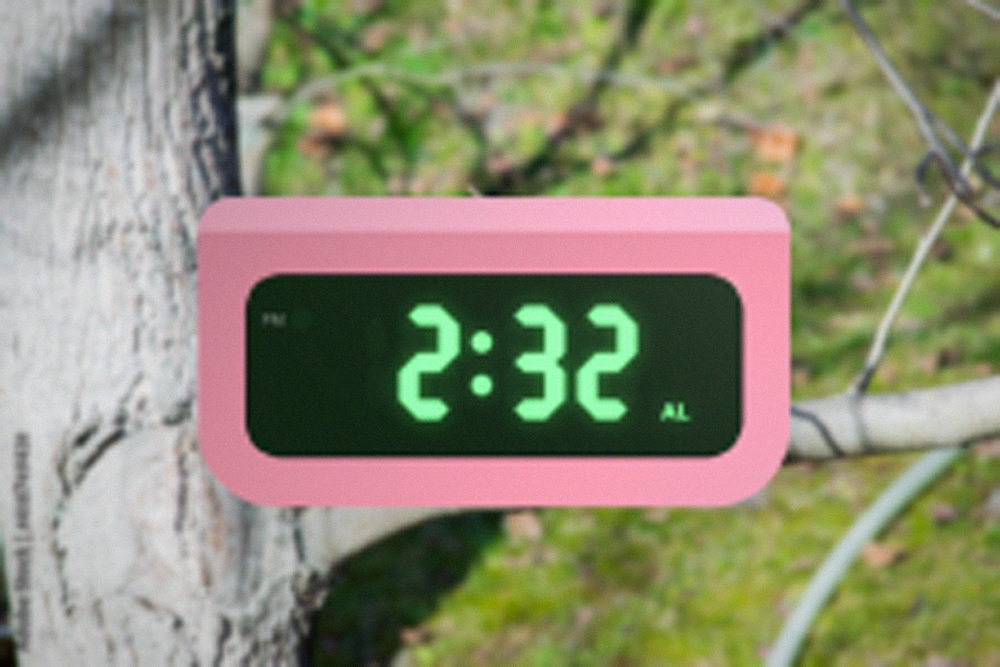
2:32
